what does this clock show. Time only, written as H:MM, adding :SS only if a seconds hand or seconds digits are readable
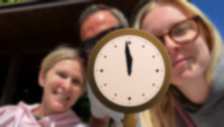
11:59
